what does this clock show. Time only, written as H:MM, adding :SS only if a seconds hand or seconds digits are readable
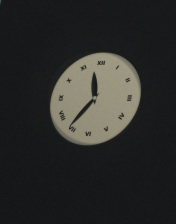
11:36
